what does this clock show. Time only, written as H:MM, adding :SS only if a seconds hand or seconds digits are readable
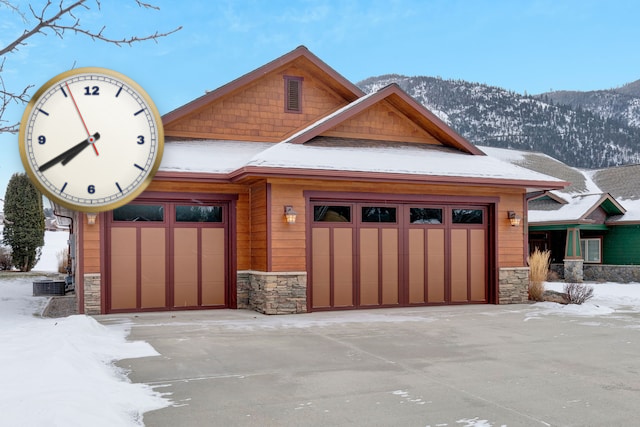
7:39:56
